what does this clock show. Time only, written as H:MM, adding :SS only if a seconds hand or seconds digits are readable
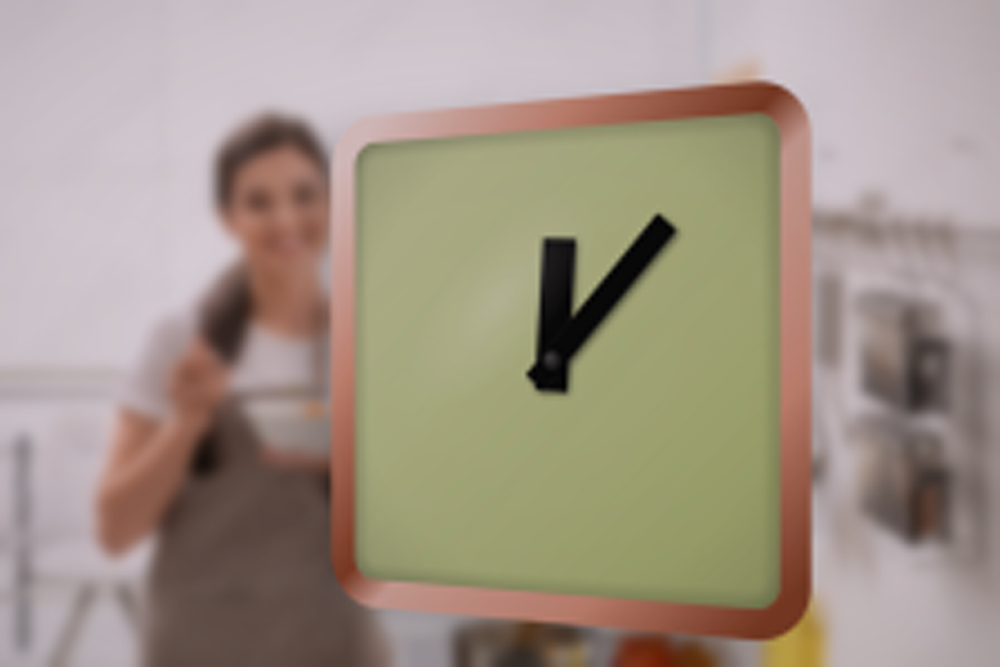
12:07
